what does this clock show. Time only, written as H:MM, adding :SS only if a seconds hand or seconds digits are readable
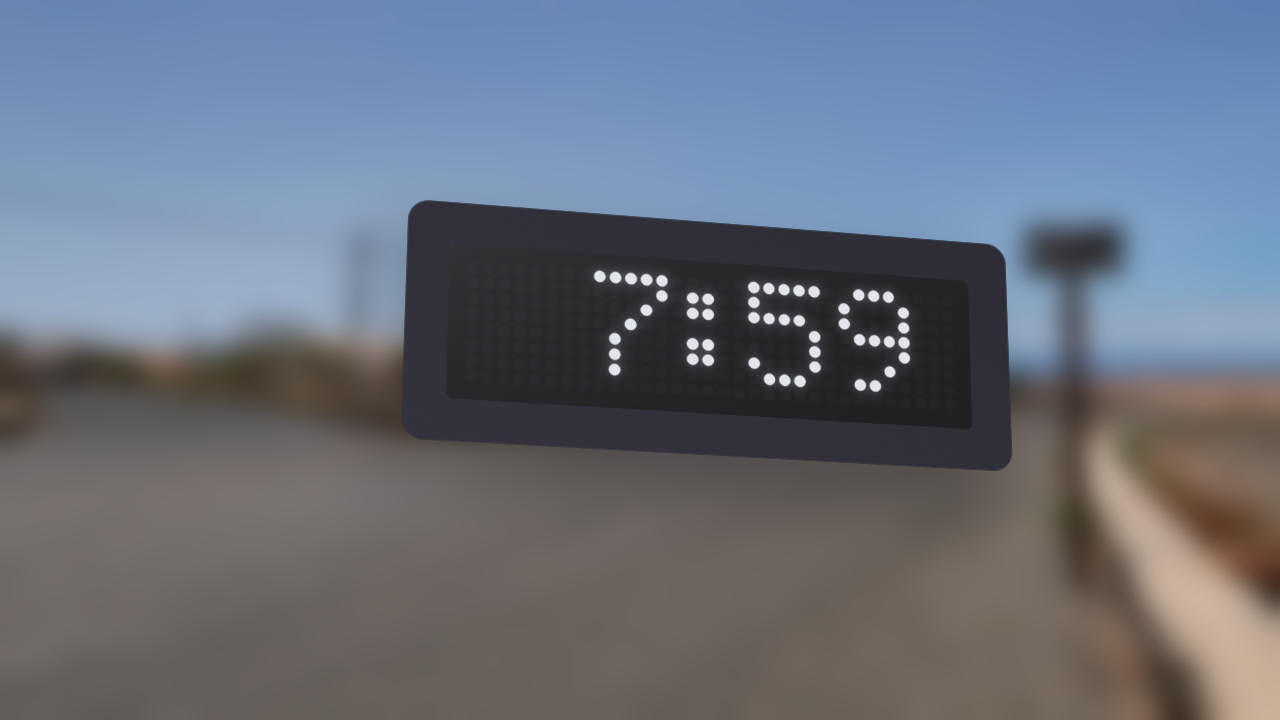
7:59
